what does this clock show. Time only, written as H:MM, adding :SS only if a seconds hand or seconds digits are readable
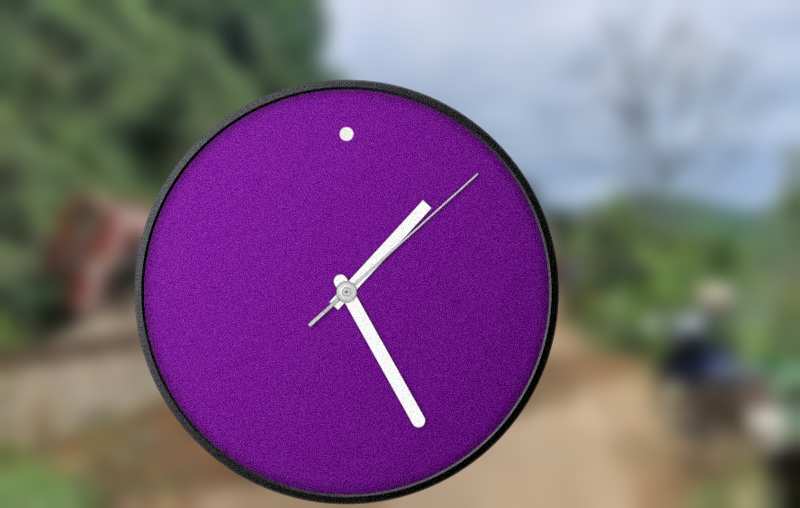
1:25:08
